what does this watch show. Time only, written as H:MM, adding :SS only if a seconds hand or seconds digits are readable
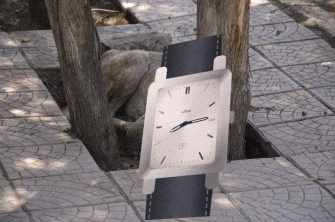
8:14
